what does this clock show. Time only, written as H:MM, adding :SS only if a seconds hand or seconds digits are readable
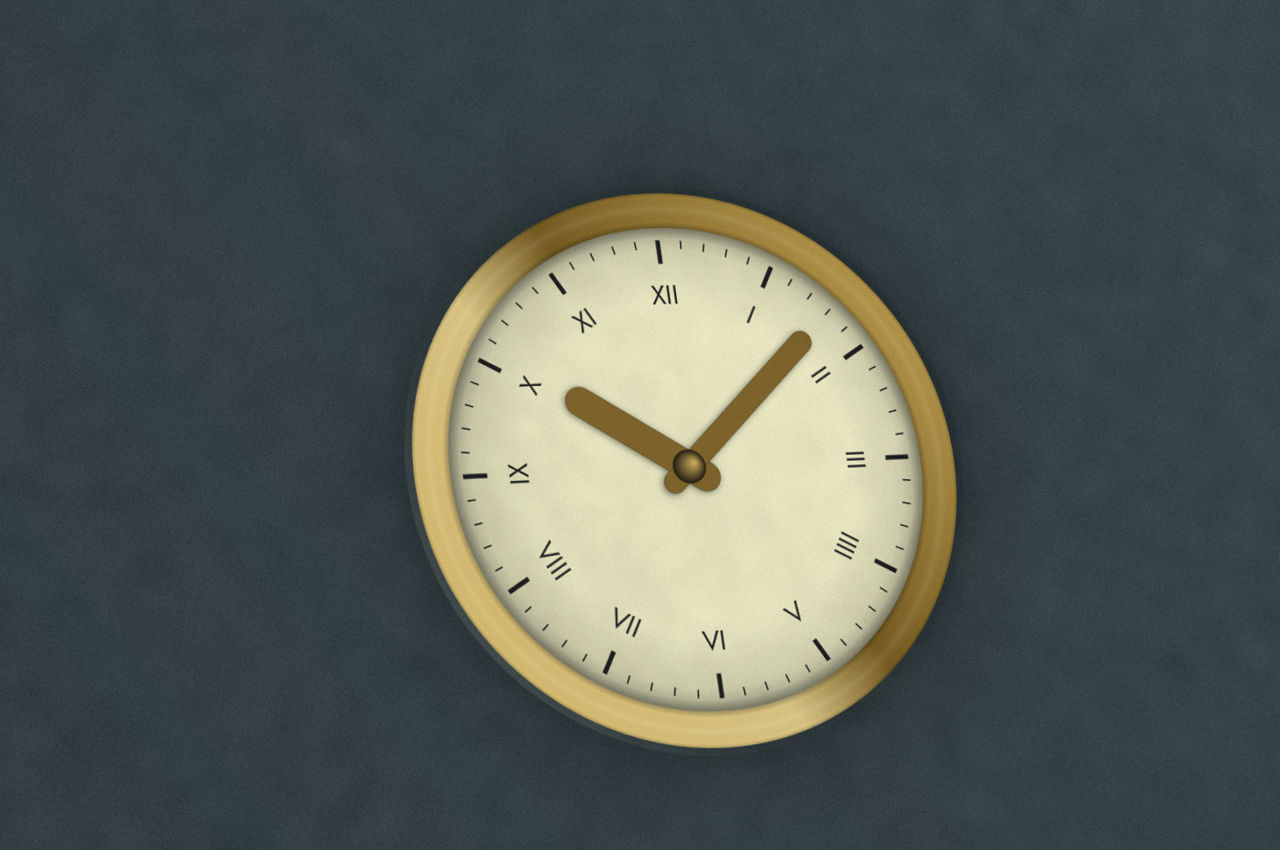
10:08
